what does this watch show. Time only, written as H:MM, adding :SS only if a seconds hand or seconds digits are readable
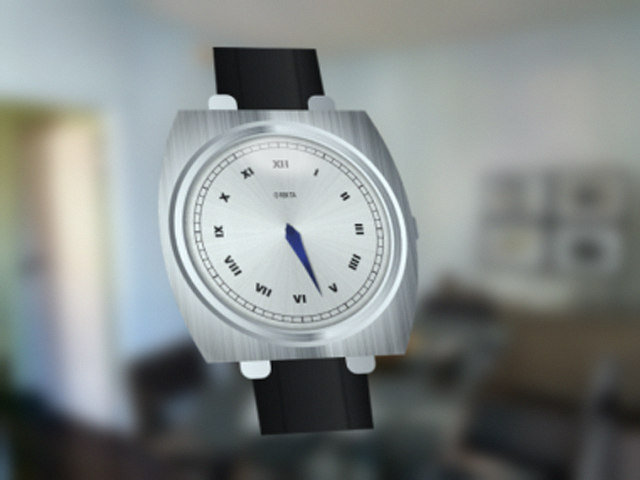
5:27
